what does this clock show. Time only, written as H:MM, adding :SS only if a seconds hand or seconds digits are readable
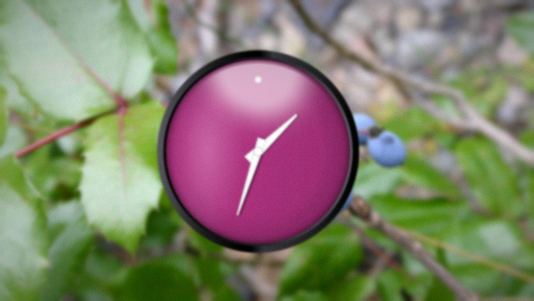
1:33
